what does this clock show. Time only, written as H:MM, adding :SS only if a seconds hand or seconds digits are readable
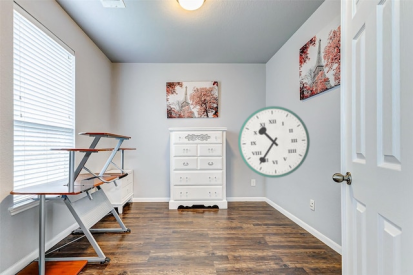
10:36
